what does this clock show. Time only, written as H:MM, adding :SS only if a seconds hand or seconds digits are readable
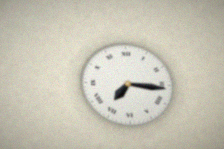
7:16
